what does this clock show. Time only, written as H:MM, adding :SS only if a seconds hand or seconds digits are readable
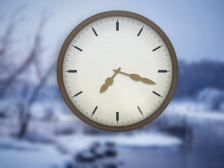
7:18
